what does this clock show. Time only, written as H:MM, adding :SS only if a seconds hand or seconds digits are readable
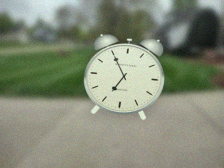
6:55
